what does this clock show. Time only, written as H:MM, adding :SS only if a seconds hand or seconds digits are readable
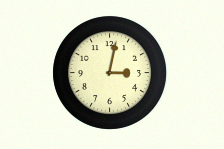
3:02
